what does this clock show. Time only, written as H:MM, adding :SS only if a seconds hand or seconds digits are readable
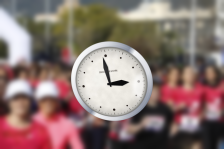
2:59
